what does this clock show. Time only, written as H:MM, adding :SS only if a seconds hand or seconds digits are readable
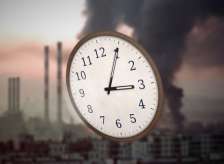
3:05
